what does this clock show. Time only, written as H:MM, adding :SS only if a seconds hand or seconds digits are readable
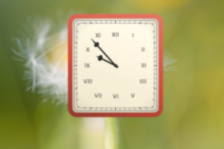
9:53
